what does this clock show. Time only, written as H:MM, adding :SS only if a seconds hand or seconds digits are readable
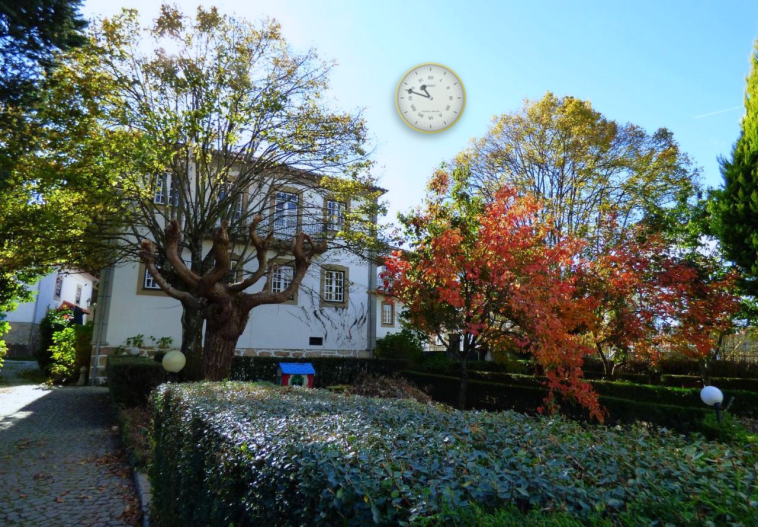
10:48
